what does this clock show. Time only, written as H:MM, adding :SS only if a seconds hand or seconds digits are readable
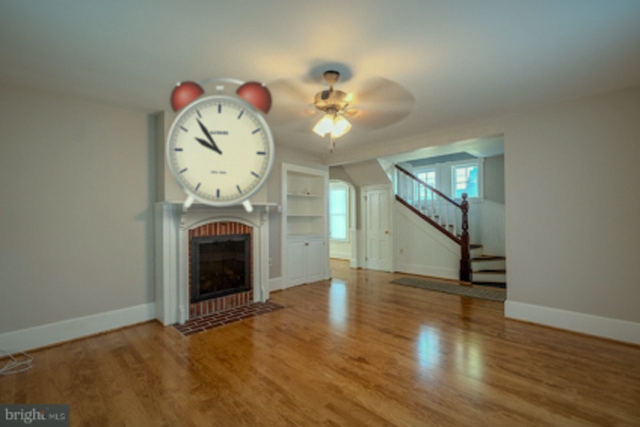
9:54
